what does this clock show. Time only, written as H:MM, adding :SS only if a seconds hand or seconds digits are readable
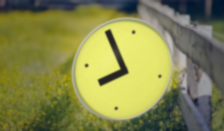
7:54
